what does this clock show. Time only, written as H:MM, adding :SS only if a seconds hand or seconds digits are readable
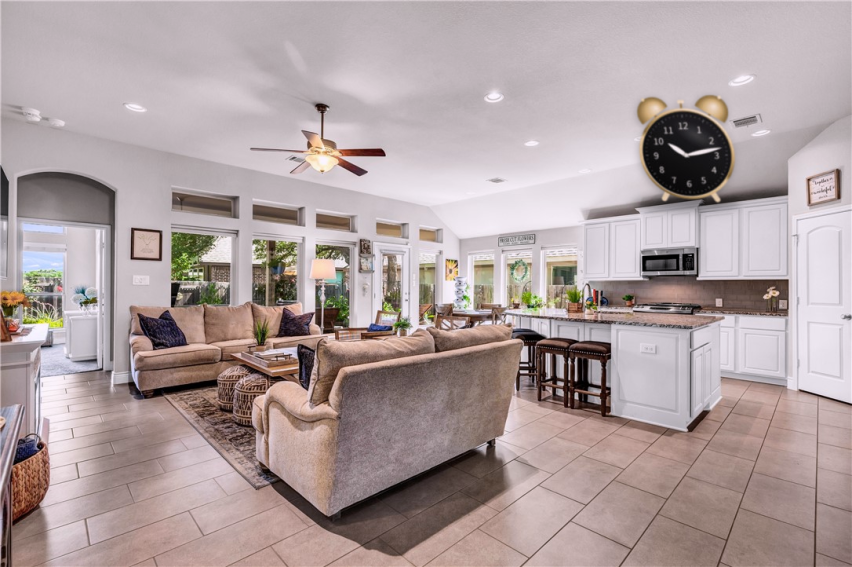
10:13
